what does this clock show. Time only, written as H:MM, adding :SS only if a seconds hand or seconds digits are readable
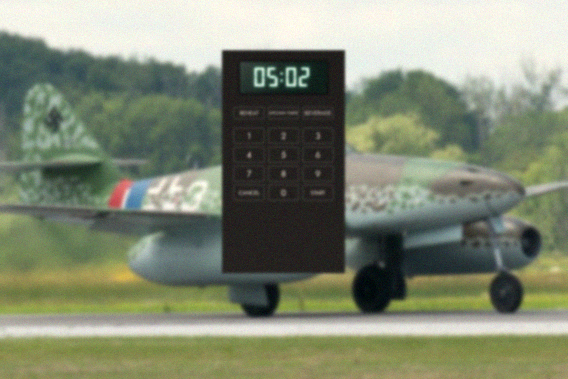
5:02
